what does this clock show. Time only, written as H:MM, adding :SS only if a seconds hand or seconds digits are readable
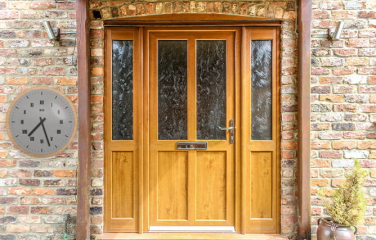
7:27
